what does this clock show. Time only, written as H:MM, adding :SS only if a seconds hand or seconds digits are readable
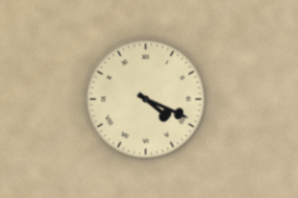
4:19
